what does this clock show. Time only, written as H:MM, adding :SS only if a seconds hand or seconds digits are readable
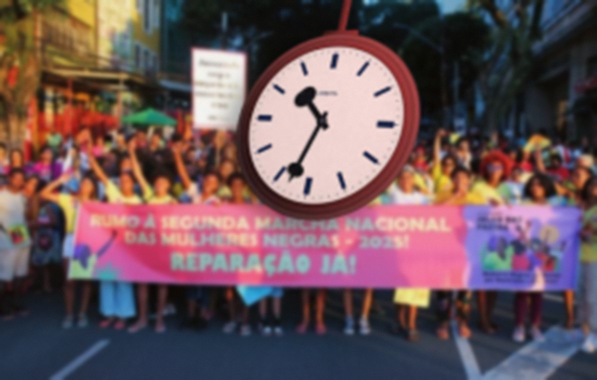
10:33
